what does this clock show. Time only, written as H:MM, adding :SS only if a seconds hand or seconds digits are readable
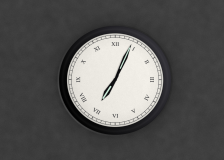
7:04
